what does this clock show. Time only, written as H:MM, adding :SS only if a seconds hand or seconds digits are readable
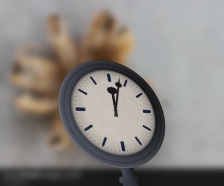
12:03
